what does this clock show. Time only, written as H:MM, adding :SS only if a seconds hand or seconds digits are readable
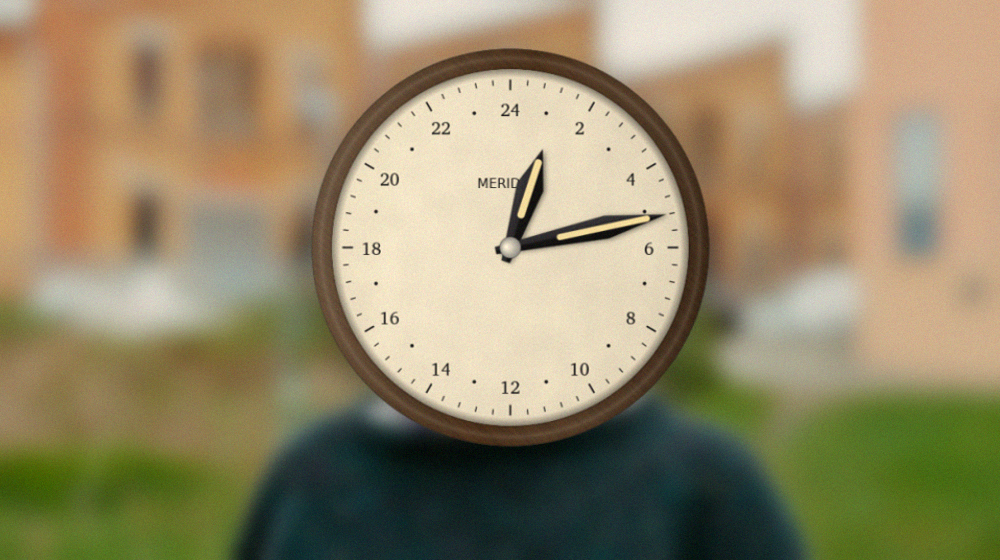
1:13
